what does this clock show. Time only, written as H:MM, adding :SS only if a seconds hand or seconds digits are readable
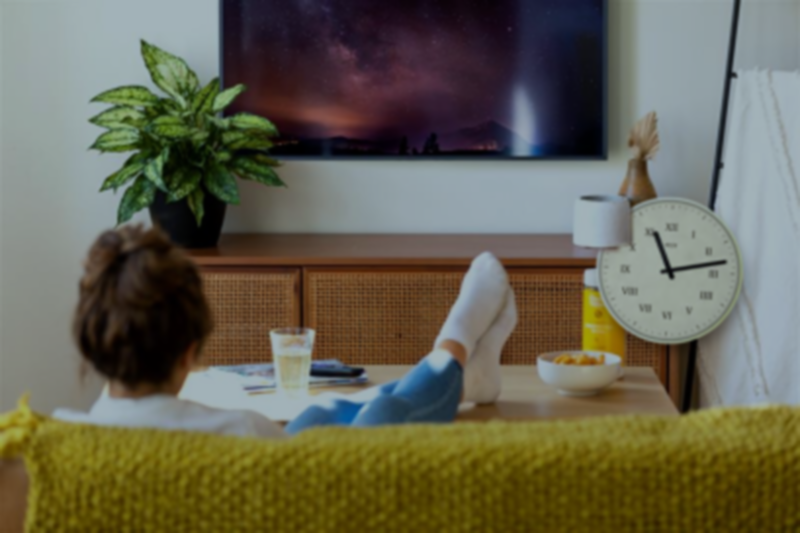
11:13
